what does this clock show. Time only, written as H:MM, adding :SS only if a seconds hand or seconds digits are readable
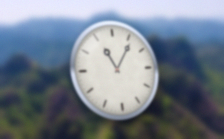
11:06
